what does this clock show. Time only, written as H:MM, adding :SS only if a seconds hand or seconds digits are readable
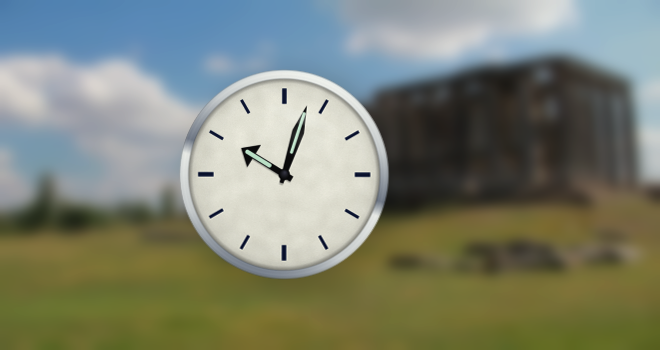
10:03
